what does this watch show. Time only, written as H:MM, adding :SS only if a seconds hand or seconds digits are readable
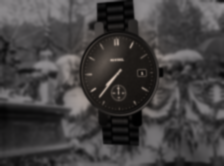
7:37
